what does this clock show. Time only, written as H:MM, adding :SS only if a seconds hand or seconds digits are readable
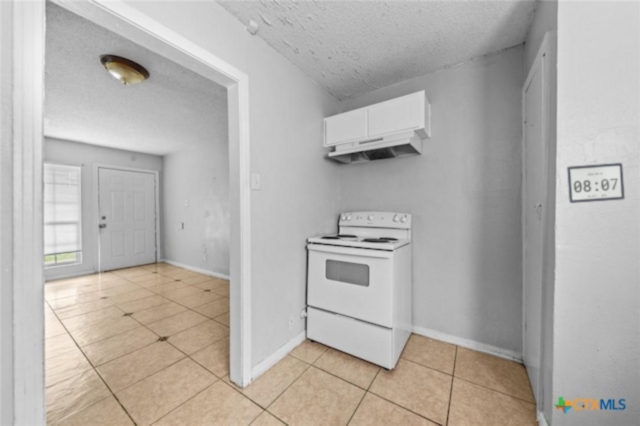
8:07
